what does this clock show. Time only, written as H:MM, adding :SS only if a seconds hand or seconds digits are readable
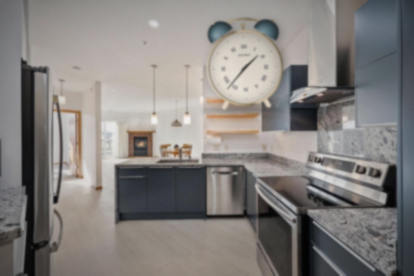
1:37
